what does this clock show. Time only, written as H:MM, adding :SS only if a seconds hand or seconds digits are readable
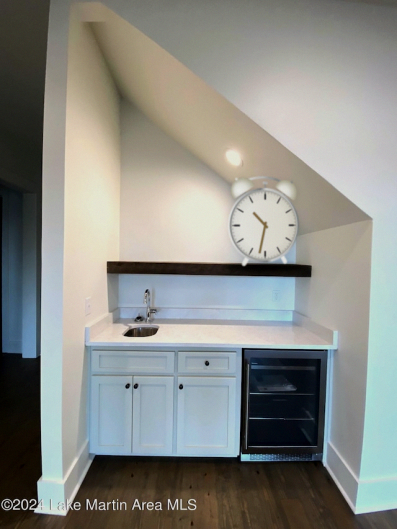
10:32
